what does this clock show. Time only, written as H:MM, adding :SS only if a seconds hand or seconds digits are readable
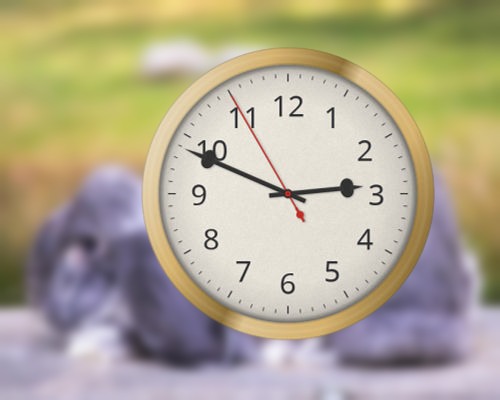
2:48:55
